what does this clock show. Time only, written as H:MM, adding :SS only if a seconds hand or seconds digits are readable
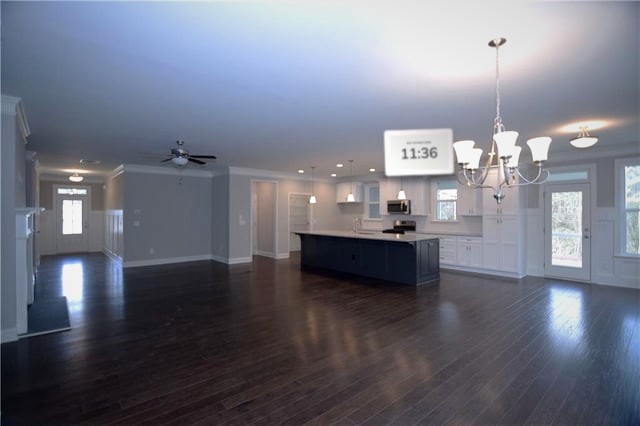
11:36
